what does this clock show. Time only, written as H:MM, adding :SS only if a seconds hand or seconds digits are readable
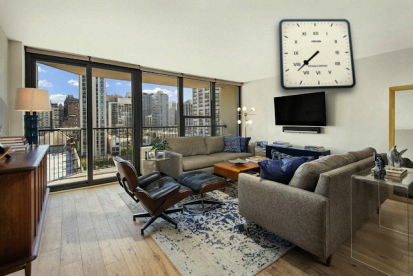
7:38
